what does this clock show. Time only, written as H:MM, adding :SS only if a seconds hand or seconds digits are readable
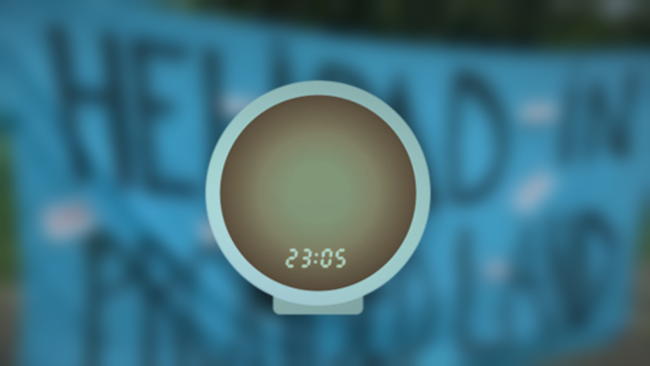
23:05
